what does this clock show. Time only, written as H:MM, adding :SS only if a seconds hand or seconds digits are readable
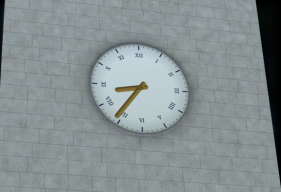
8:36
